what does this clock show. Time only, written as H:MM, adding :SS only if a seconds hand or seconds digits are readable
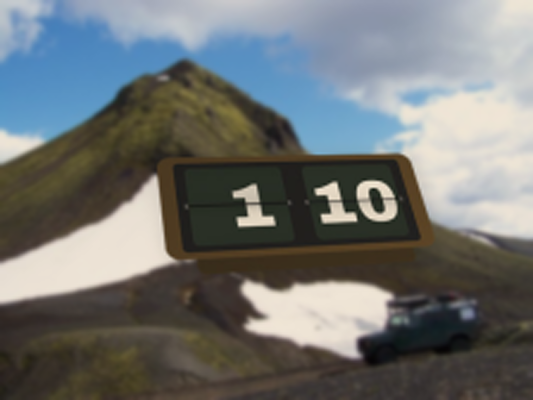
1:10
